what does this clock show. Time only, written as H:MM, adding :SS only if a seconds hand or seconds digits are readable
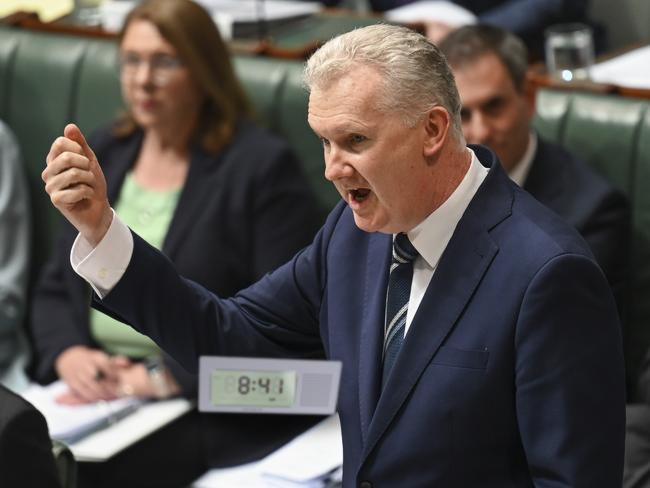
8:41
